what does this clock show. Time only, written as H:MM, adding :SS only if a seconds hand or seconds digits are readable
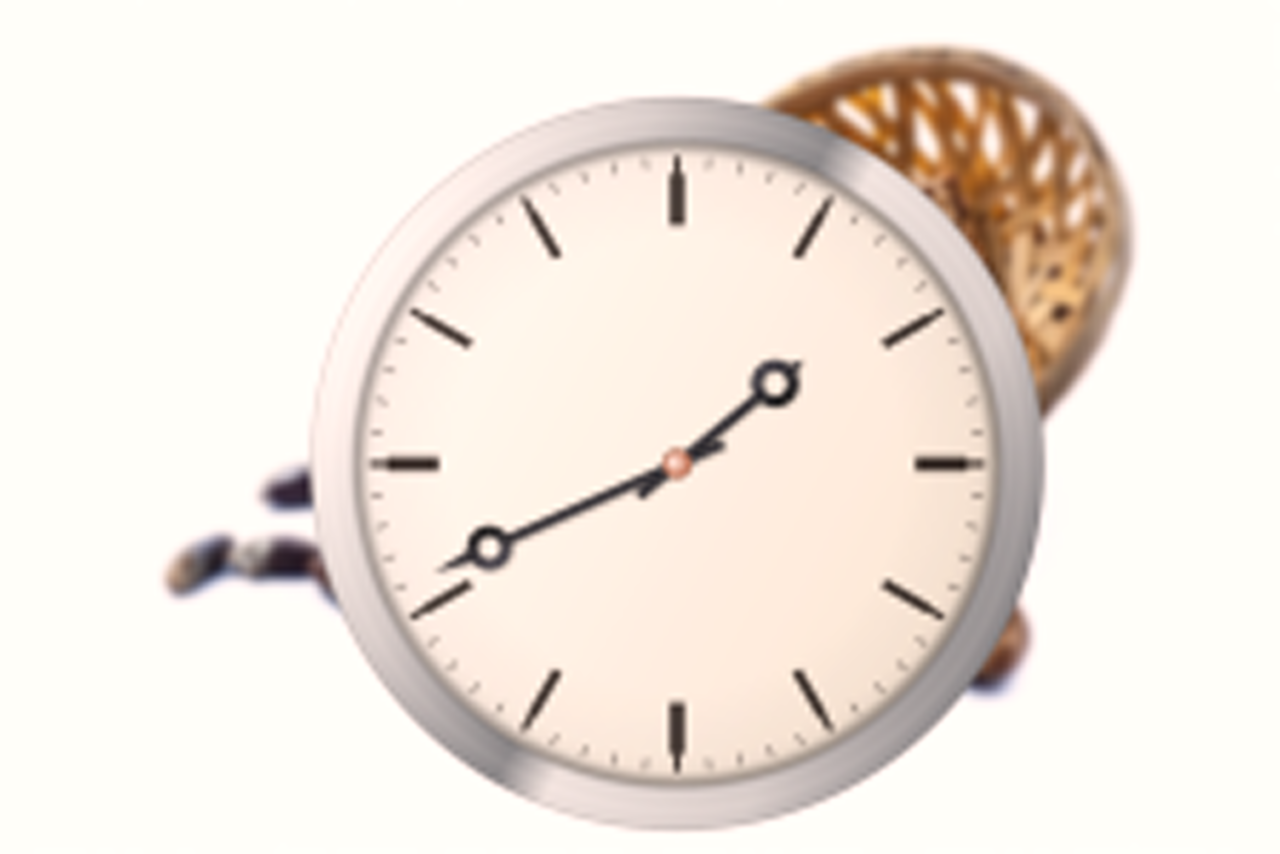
1:41
